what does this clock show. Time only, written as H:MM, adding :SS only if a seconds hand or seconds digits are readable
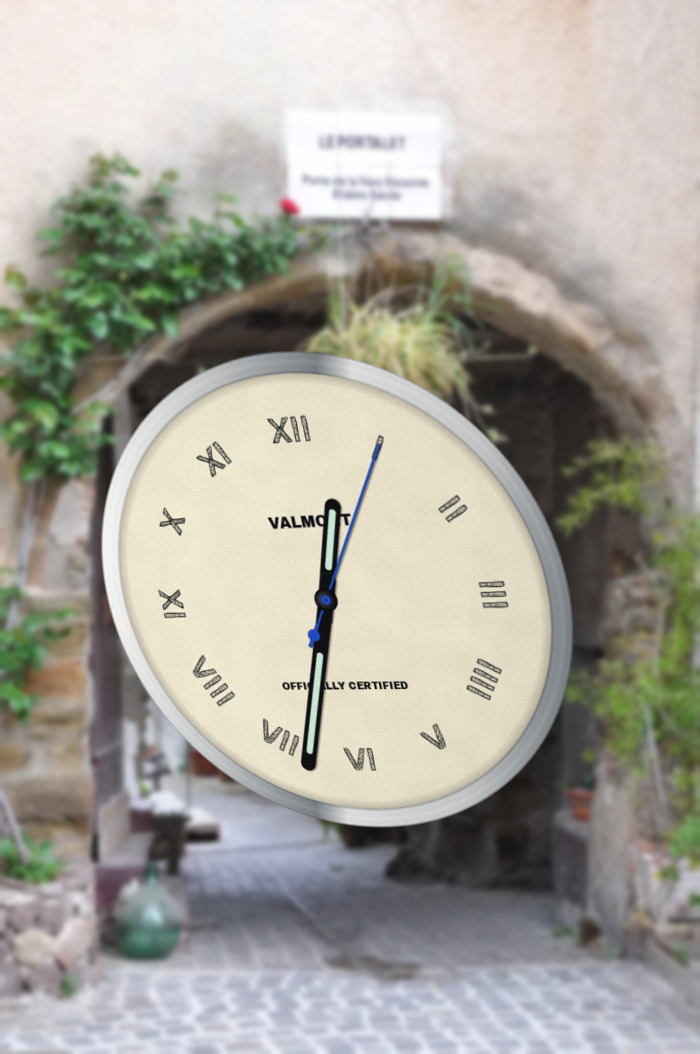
12:33:05
